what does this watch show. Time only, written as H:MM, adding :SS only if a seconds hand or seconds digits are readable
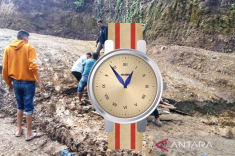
12:54
